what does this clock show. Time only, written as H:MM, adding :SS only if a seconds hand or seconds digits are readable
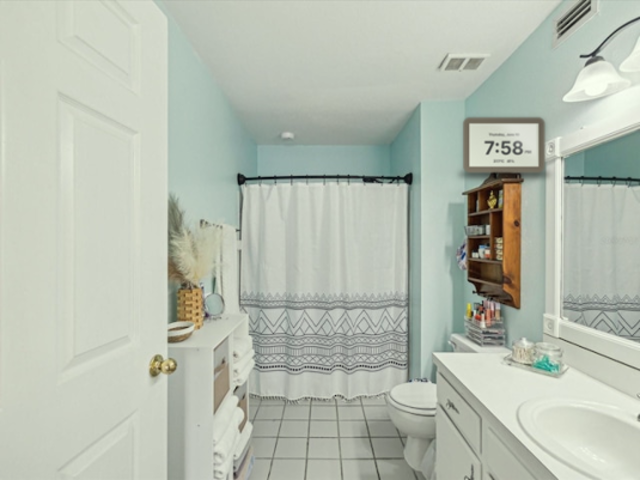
7:58
